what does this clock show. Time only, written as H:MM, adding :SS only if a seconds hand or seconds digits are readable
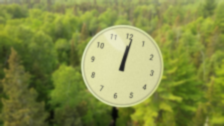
12:01
